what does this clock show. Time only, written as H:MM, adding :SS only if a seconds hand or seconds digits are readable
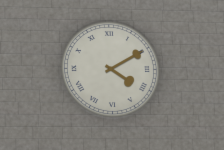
4:10
